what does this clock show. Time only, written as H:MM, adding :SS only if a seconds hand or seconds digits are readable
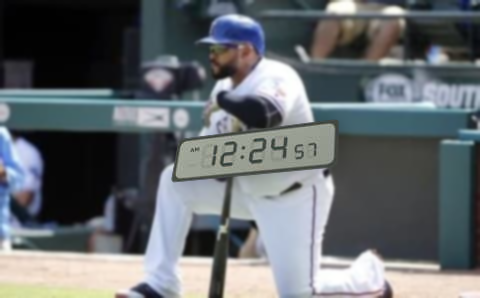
12:24:57
